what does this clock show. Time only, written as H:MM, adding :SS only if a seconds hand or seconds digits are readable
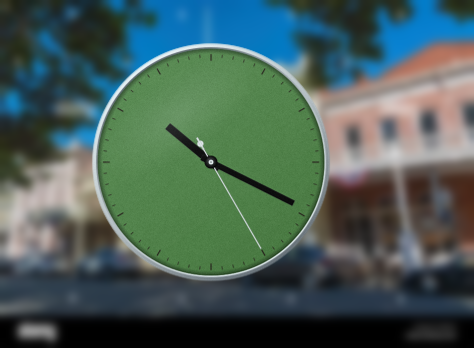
10:19:25
